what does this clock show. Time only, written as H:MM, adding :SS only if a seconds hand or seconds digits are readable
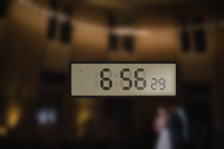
6:56:29
